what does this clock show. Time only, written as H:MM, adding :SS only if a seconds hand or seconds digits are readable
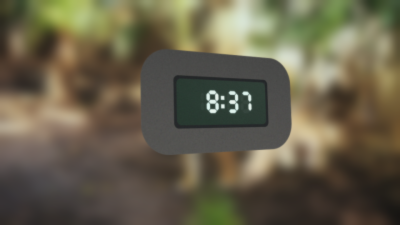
8:37
